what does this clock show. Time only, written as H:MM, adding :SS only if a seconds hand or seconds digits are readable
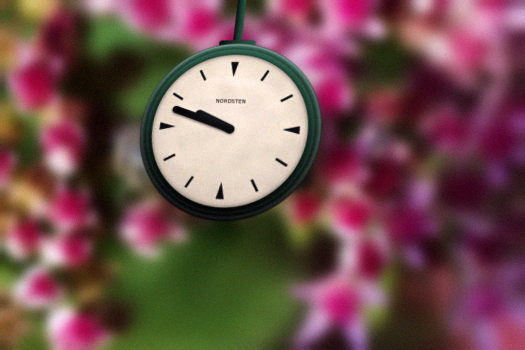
9:48
